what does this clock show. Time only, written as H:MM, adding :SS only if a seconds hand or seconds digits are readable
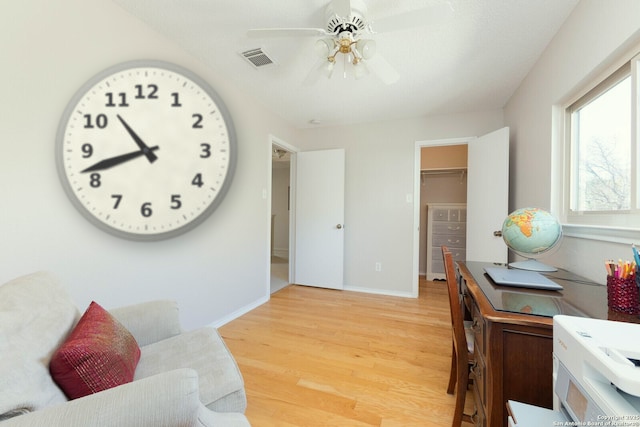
10:42
